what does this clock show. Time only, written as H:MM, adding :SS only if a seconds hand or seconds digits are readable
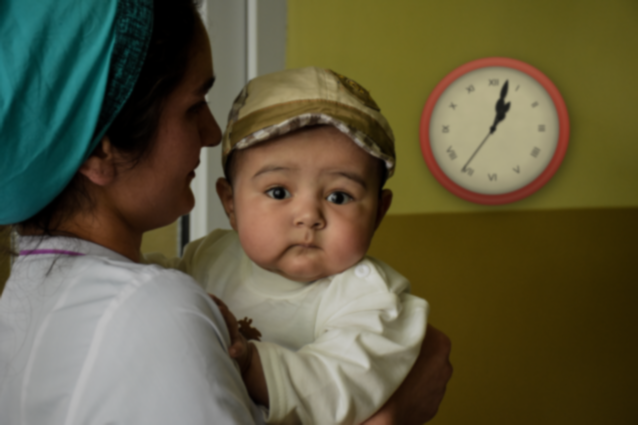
1:02:36
